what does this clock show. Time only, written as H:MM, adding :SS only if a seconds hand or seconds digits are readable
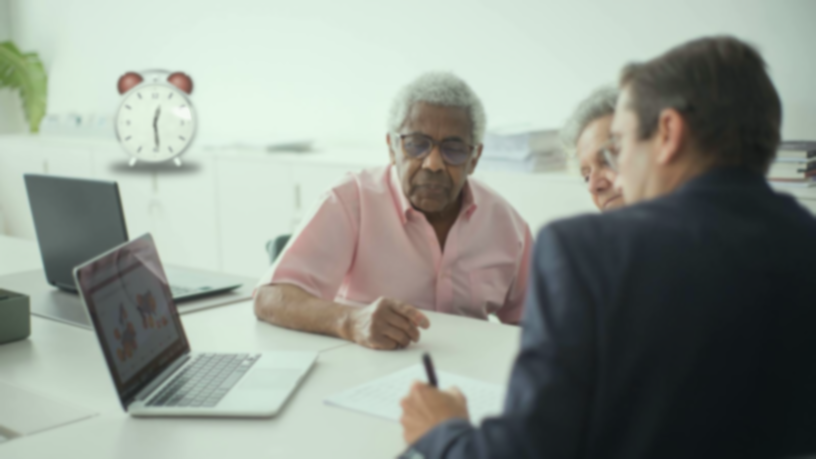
12:29
